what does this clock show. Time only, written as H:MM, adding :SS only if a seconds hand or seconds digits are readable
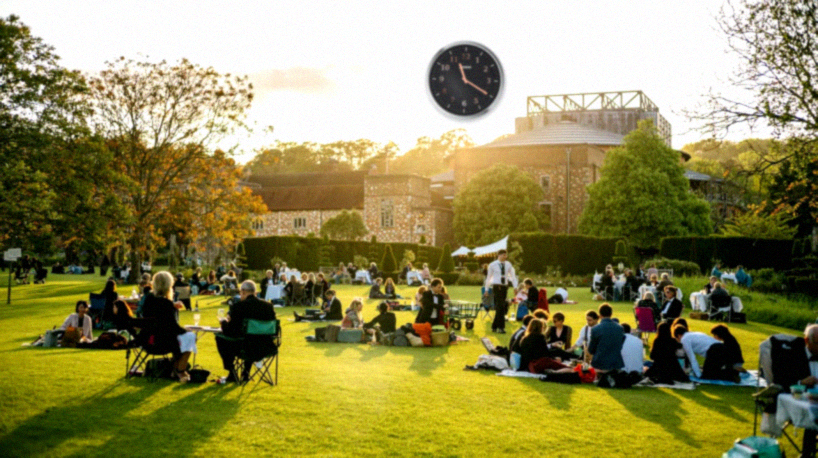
11:20
